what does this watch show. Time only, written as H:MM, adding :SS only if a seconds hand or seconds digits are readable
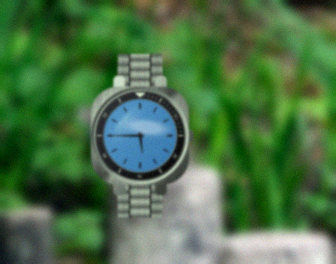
5:45
